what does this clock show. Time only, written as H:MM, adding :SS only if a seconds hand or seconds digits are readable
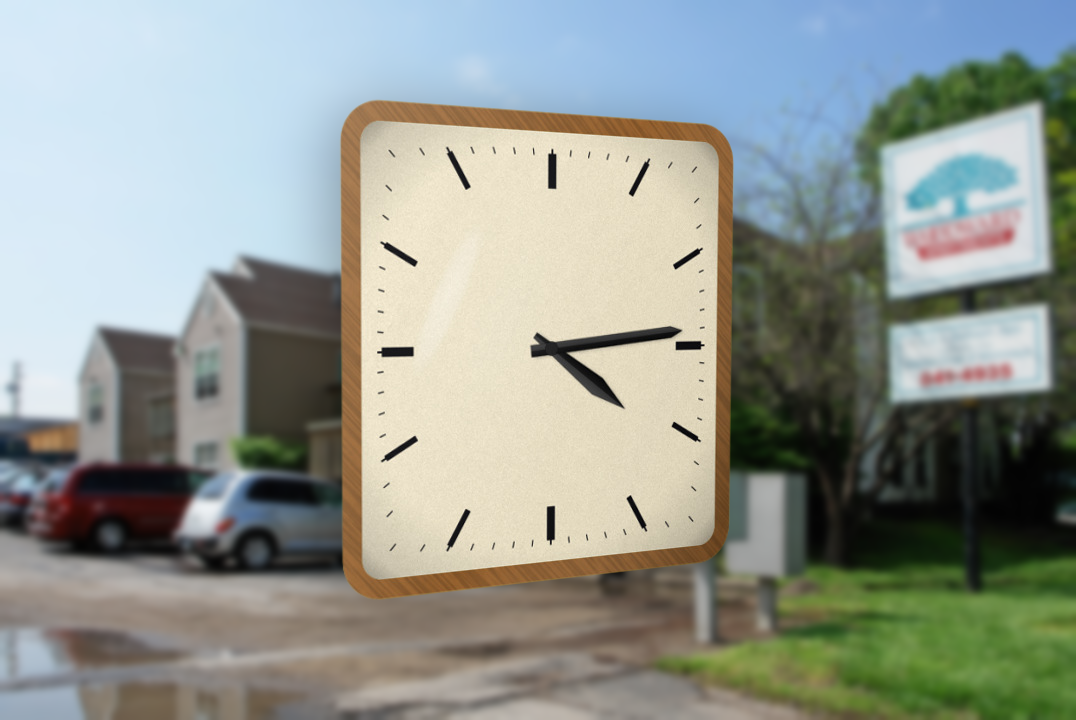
4:14
